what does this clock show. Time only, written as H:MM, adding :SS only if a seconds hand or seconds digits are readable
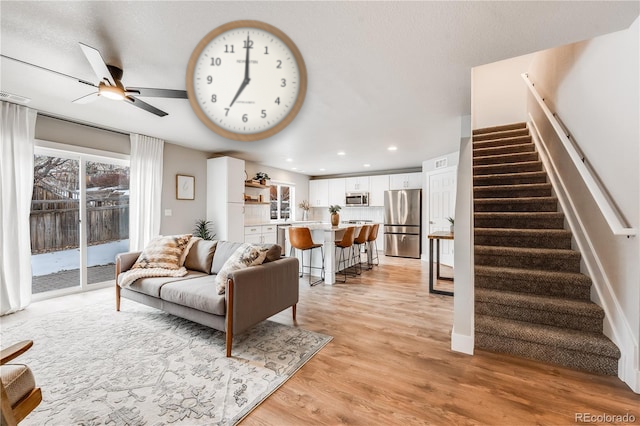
7:00
